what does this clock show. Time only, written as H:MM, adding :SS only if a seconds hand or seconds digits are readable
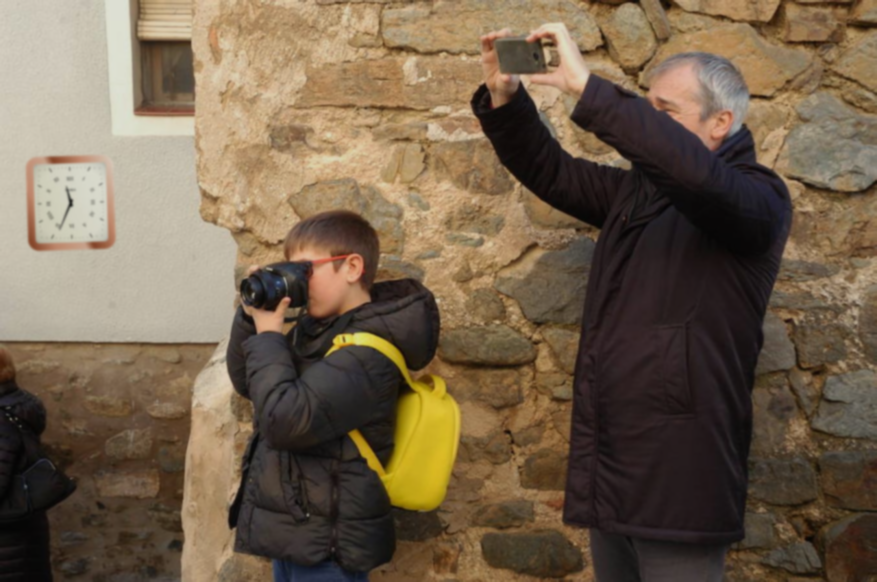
11:34
